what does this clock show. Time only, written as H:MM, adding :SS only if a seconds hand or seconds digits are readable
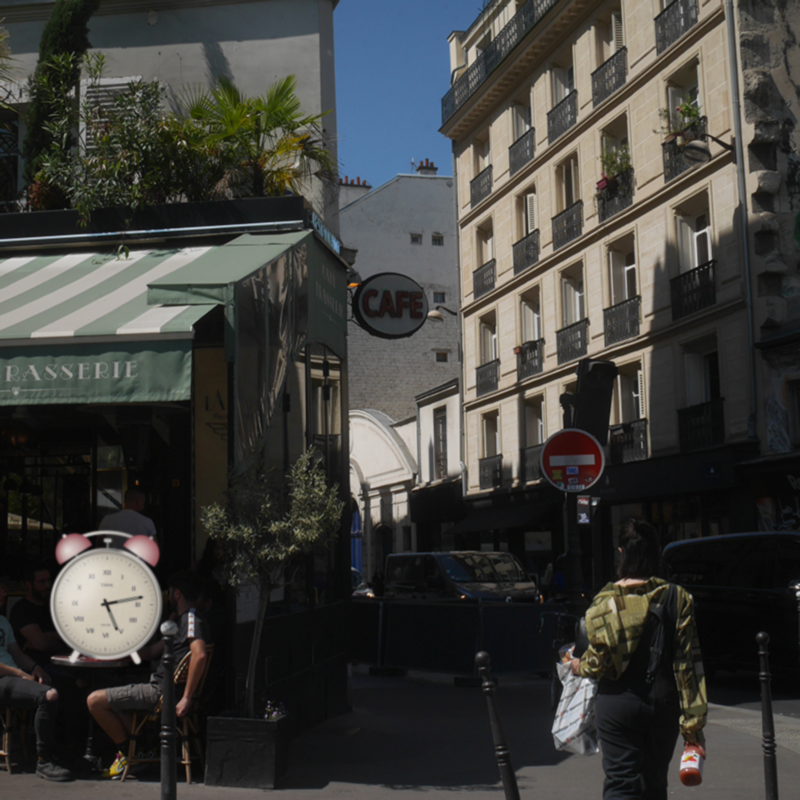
5:13
